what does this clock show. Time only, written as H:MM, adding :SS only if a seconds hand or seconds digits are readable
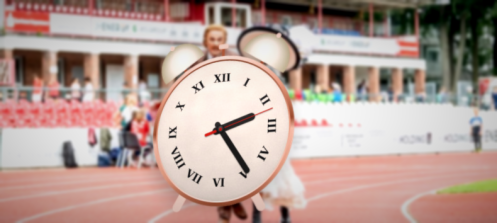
2:24:12
